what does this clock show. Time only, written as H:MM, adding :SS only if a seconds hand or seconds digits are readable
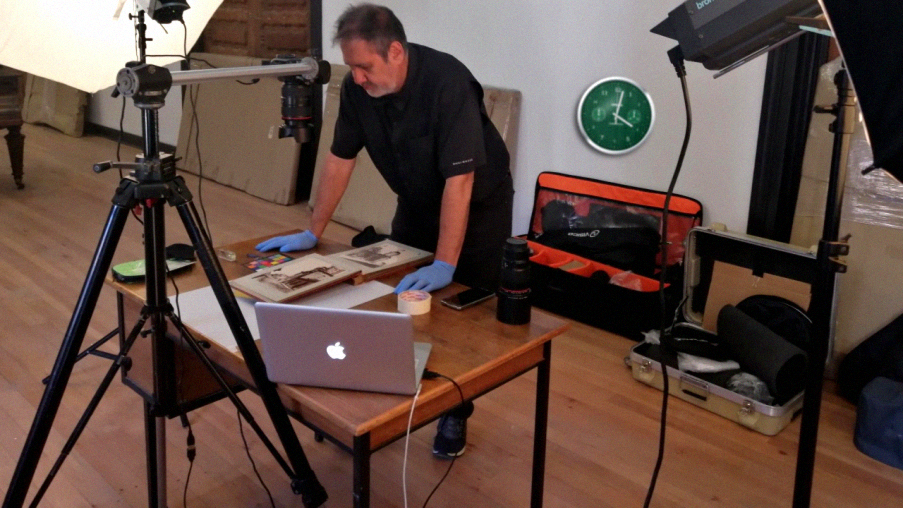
4:02
